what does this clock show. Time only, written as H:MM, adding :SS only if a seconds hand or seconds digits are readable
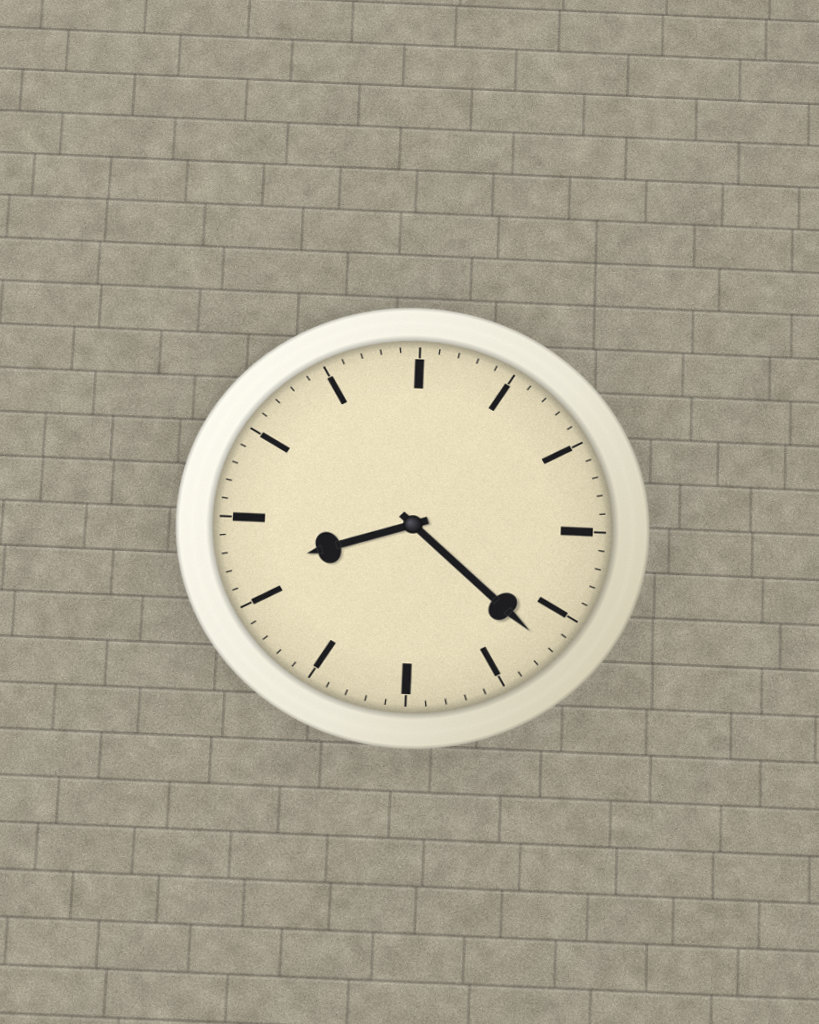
8:22
